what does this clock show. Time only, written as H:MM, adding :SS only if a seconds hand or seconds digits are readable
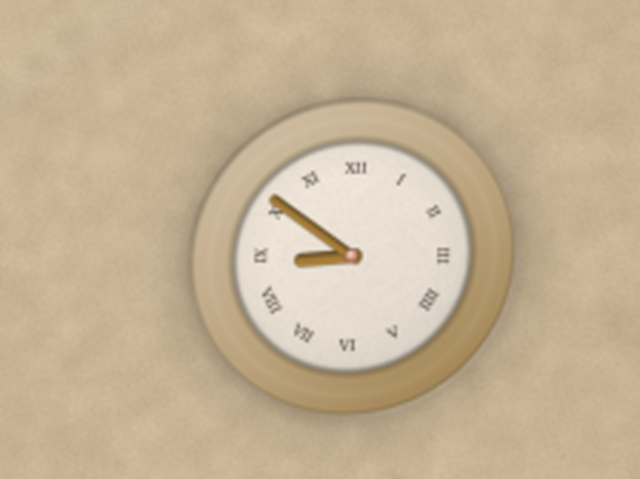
8:51
